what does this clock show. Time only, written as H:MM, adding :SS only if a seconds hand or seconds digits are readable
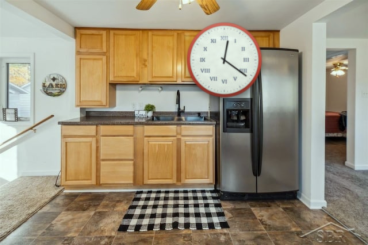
12:21
